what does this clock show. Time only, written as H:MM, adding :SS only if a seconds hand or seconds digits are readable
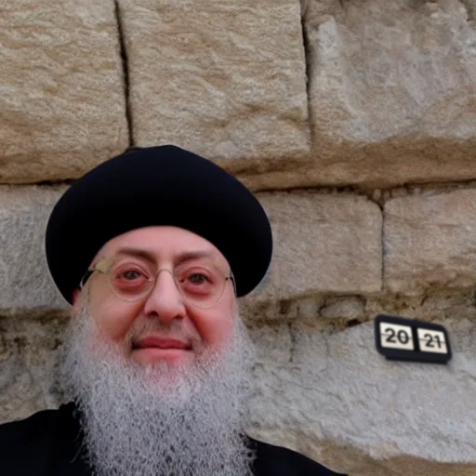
20:21
